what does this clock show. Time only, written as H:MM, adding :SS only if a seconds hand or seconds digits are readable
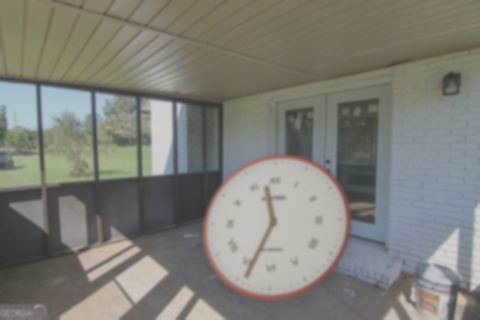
11:34
